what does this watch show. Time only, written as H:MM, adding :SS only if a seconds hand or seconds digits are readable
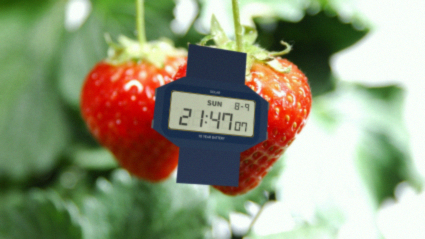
21:47:07
